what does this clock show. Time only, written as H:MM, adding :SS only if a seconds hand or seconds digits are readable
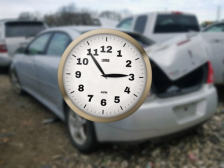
2:54
